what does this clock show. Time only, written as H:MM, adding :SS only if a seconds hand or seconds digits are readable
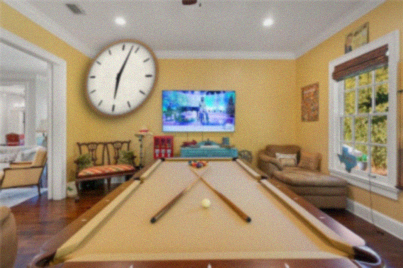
6:03
